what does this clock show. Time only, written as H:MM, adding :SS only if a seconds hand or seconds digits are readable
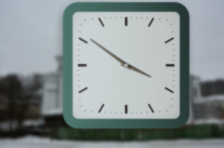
3:51
